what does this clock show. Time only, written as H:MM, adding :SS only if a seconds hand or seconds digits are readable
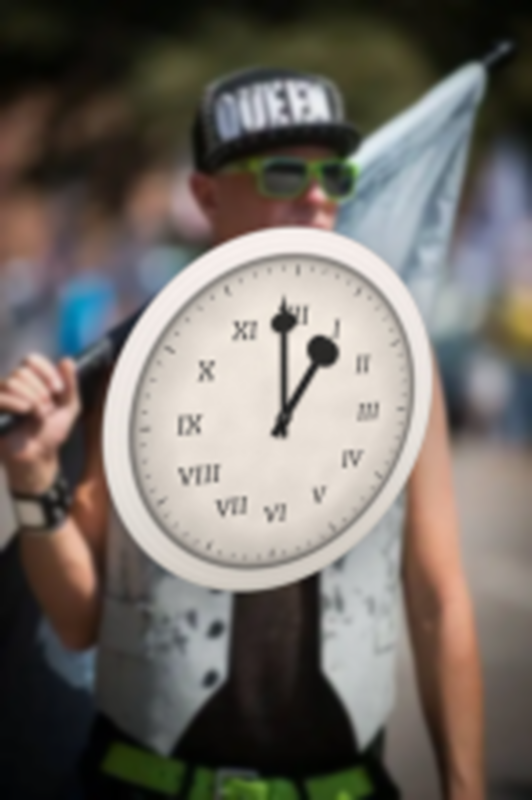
12:59
